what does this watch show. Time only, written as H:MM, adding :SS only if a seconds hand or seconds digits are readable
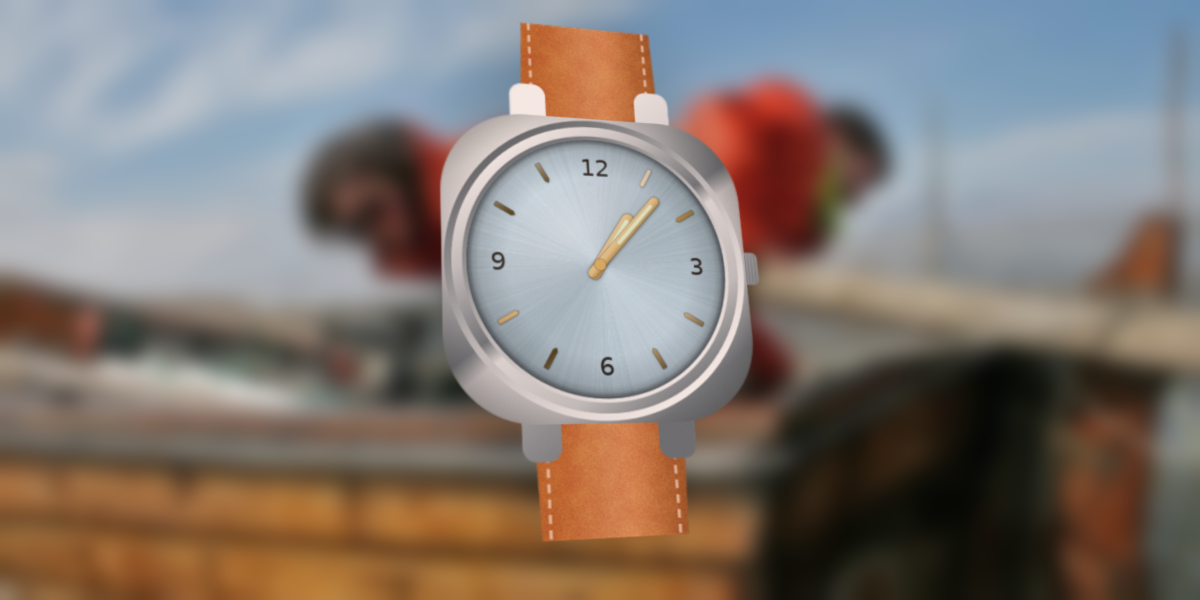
1:07
